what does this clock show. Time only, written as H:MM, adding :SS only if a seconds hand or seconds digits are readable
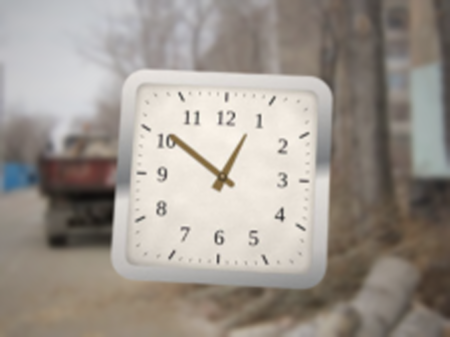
12:51
